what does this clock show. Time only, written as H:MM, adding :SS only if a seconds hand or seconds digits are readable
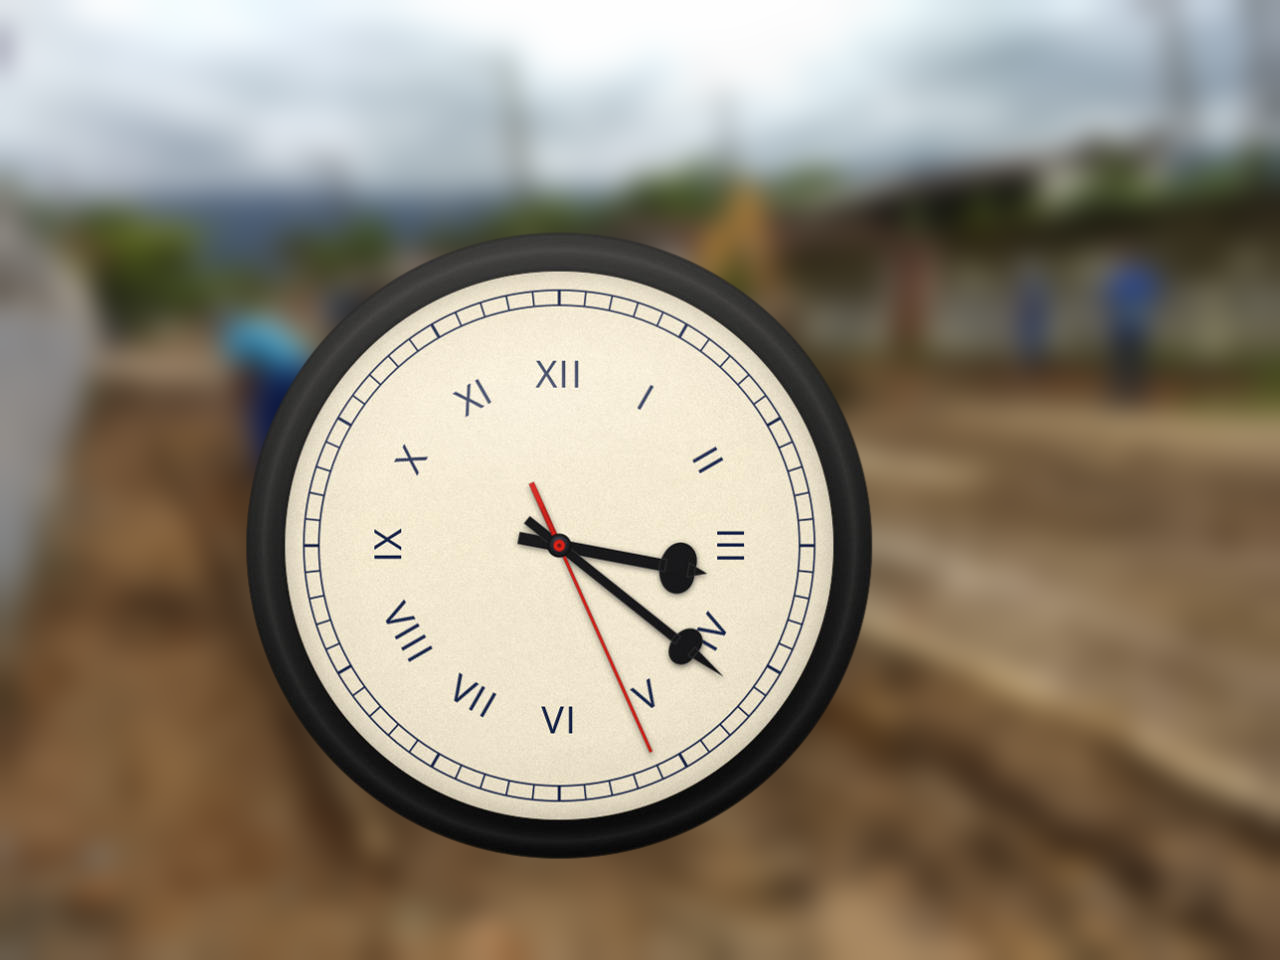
3:21:26
